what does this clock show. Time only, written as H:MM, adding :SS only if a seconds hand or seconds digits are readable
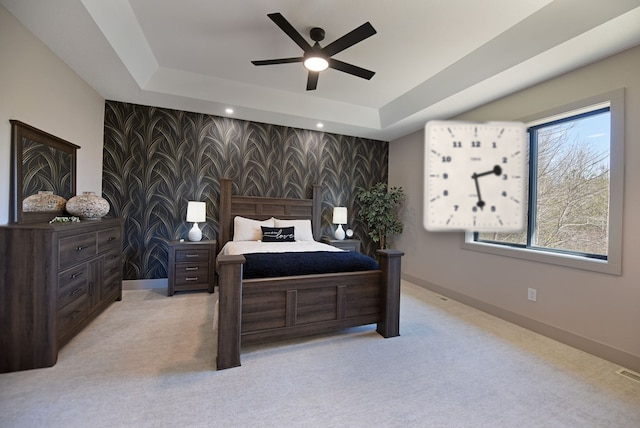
2:28
